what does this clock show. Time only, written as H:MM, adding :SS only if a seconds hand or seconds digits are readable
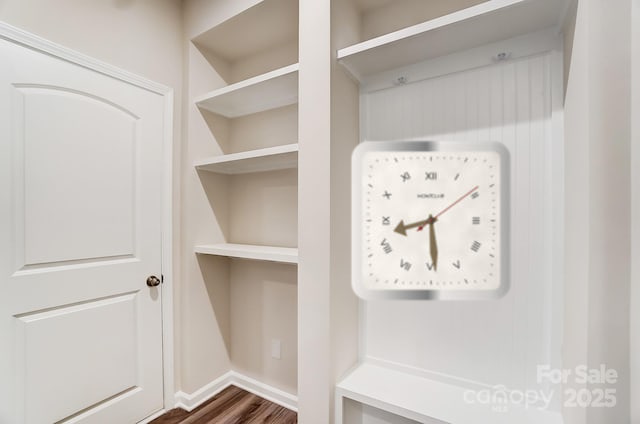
8:29:09
